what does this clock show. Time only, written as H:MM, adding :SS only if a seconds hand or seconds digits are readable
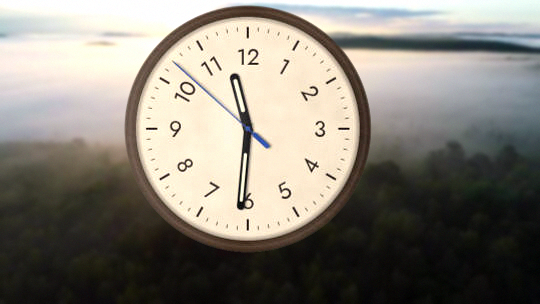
11:30:52
